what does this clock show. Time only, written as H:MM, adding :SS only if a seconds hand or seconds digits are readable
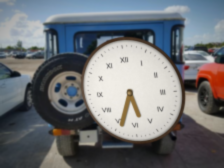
5:34
